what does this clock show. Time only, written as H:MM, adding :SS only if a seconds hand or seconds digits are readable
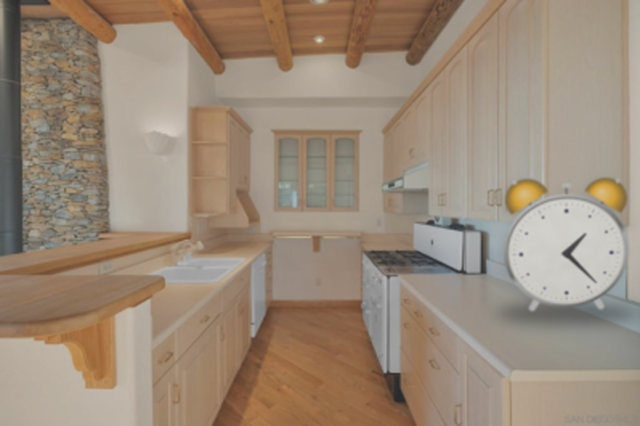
1:23
